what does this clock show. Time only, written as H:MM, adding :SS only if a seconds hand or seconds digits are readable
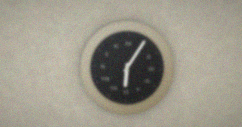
6:05
